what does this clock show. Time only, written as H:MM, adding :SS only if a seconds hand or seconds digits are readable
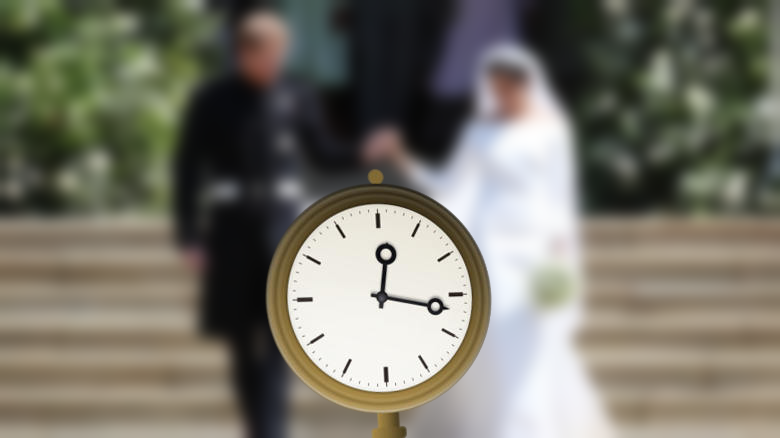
12:17
